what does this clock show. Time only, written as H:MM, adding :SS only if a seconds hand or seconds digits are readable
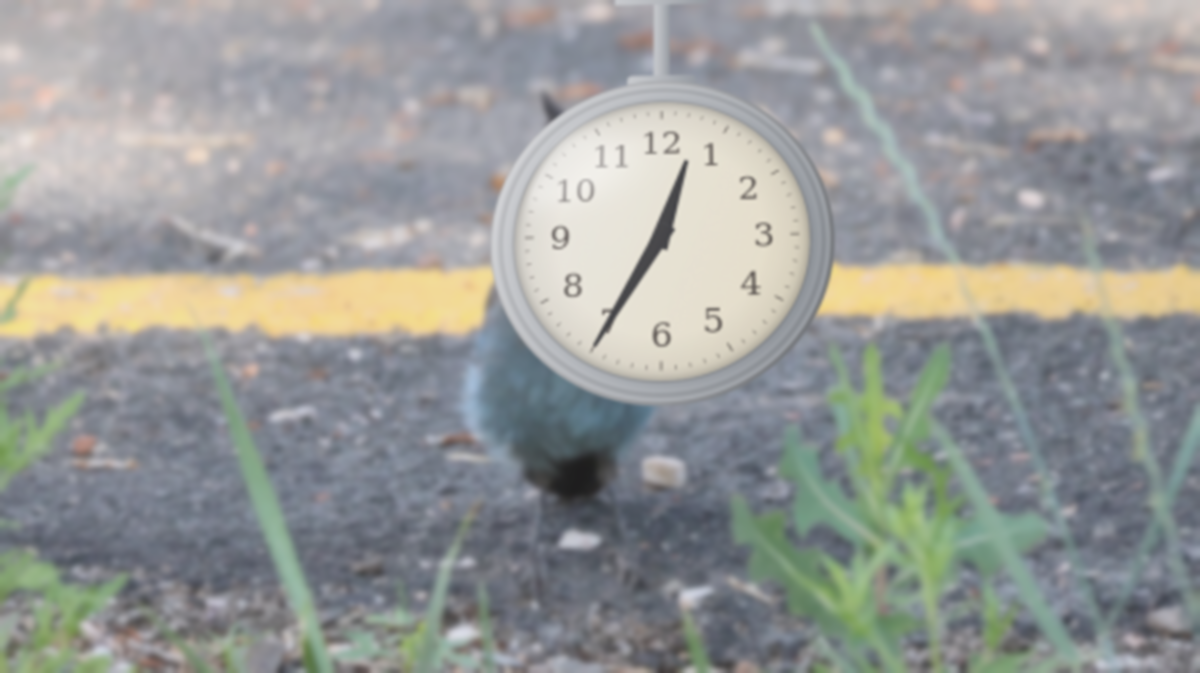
12:35
